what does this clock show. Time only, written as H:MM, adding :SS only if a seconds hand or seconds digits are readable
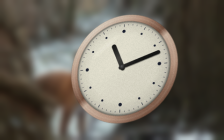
11:12
